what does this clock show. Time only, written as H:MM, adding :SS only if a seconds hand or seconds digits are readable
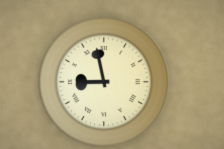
8:58
